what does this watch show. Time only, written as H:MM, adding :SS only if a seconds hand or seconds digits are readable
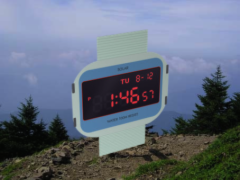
1:46:57
